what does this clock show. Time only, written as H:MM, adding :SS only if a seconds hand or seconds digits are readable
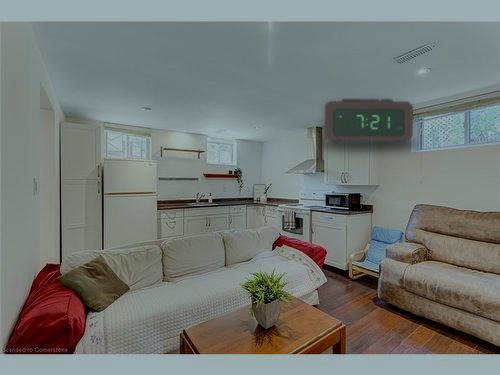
7:21
